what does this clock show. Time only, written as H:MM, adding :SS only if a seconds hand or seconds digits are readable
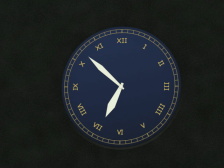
6:52
